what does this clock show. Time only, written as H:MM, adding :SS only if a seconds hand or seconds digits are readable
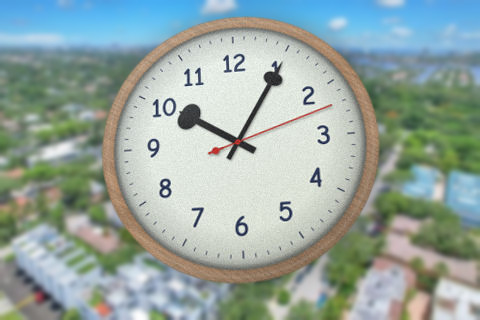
10:05:12
